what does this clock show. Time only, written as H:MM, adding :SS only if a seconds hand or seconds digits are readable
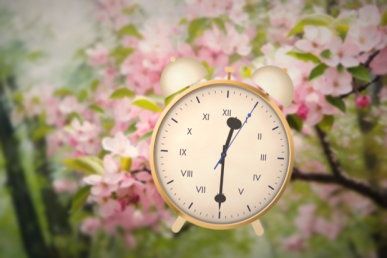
12:30:05
